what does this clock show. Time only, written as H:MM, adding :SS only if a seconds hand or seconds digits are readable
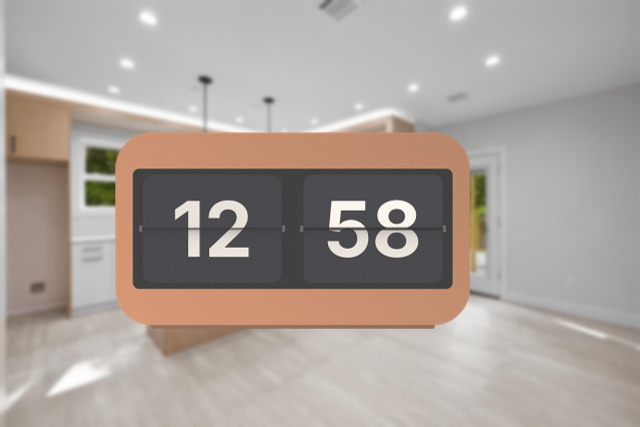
12:58
